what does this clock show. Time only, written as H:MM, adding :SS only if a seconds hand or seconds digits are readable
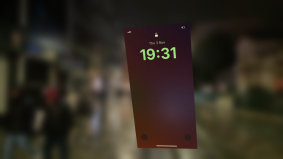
19:31
